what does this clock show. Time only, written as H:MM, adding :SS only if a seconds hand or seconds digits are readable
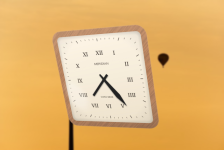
7:24
